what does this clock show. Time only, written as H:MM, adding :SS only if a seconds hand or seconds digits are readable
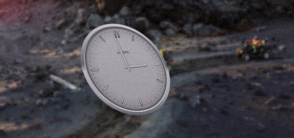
2:59
